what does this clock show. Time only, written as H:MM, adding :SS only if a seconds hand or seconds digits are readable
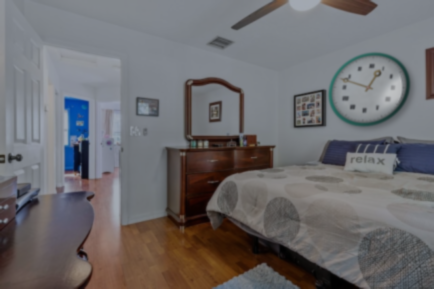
12:48
